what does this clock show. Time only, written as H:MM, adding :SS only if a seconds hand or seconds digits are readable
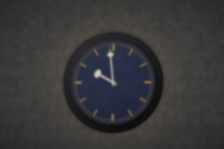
9:59
